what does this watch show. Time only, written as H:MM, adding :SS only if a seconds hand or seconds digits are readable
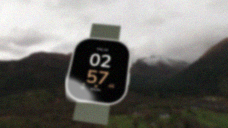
2:57
